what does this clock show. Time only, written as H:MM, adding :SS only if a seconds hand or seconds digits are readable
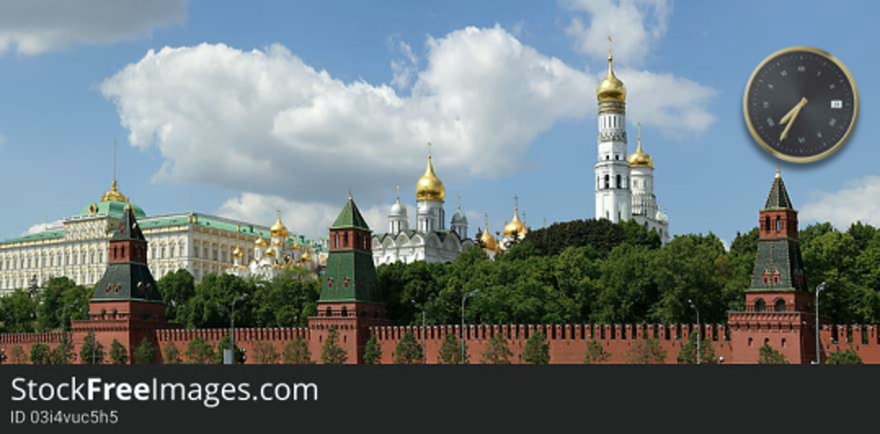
7:35
